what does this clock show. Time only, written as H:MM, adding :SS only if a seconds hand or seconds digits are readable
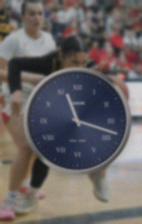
11:18
